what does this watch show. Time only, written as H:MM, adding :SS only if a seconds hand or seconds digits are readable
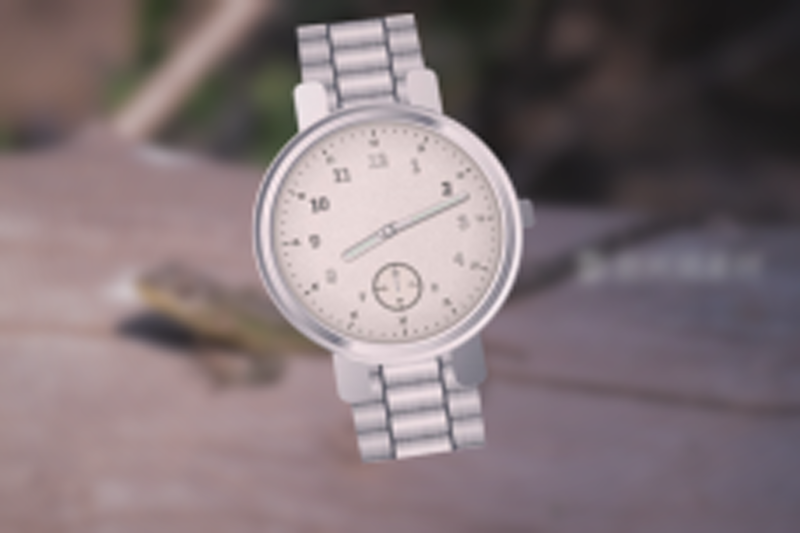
8:12
